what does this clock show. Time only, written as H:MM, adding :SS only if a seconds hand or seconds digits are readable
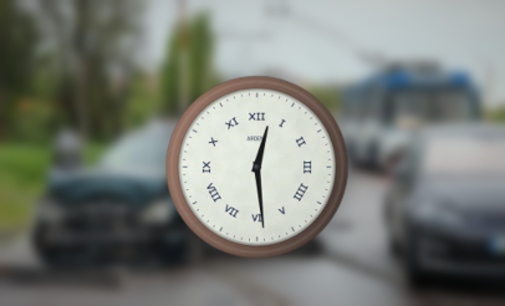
12:29
